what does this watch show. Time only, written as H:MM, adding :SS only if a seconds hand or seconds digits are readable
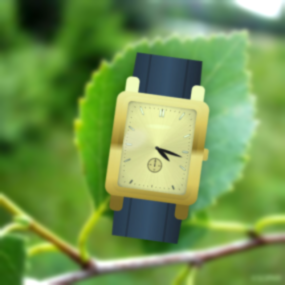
4:17
